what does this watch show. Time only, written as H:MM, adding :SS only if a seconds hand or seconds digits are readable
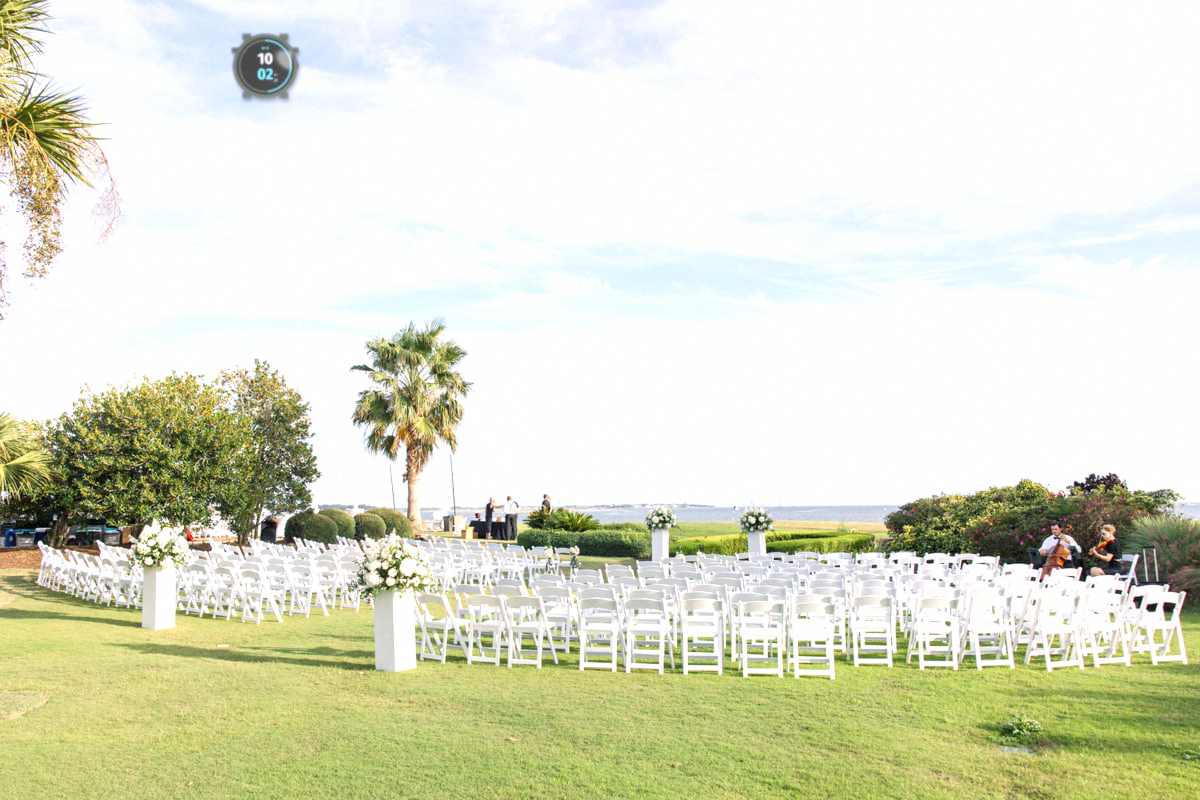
10:02
